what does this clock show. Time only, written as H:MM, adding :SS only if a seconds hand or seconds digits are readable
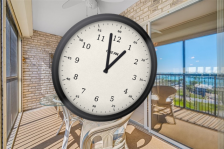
12:58
